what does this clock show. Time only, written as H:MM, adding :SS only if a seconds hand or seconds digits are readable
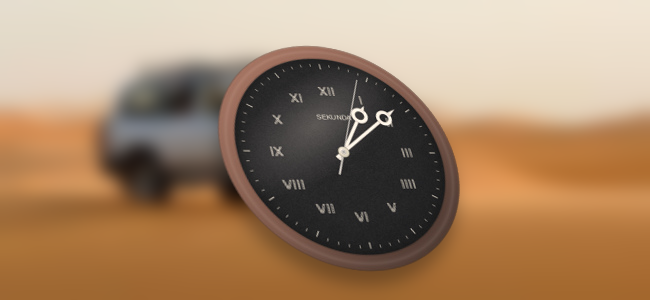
1:09:04
